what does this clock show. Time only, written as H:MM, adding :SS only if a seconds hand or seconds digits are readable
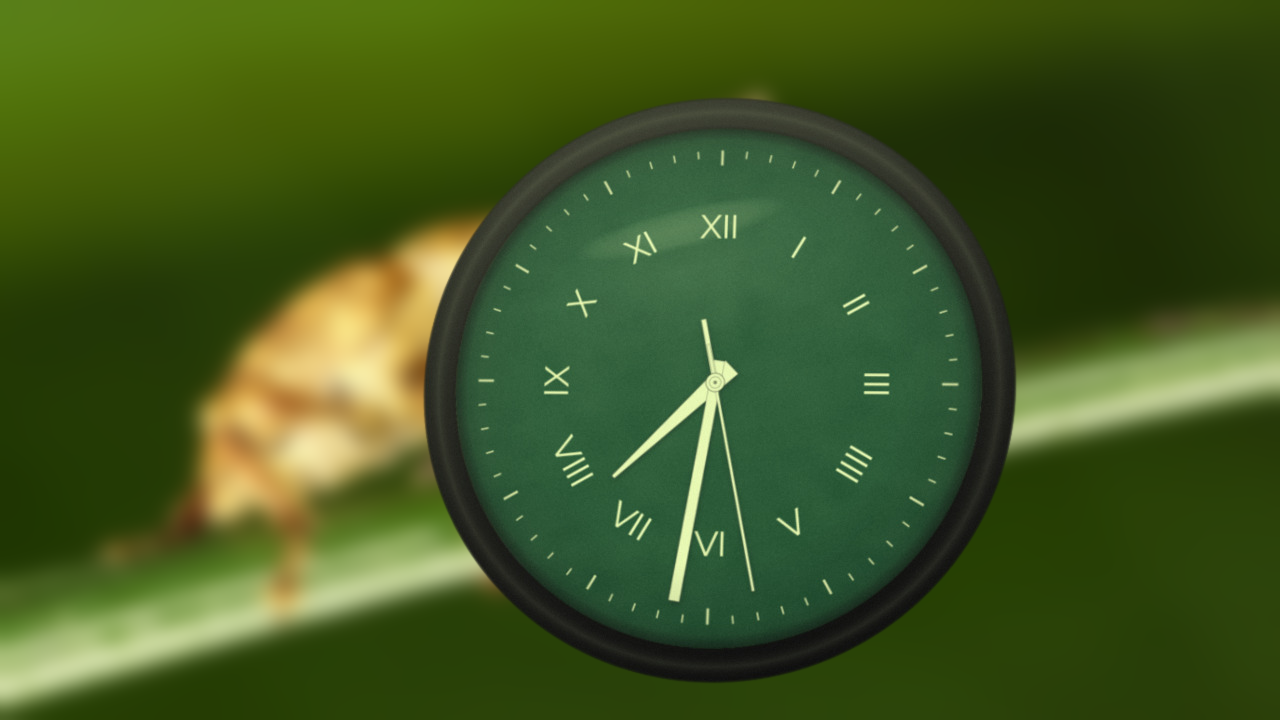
7:31:28
